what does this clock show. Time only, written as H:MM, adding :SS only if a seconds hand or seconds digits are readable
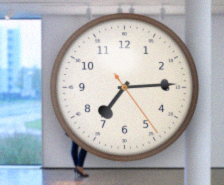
7:14:24
